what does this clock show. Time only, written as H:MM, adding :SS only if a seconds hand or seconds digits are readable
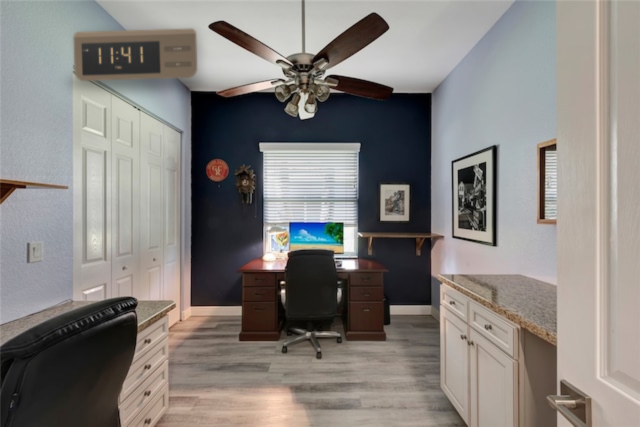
11:41
